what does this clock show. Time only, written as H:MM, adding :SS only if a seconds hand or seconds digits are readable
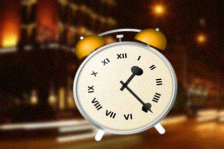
1:24
